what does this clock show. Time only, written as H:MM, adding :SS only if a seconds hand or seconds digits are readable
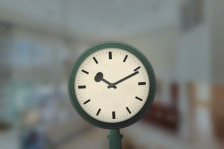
10:11
